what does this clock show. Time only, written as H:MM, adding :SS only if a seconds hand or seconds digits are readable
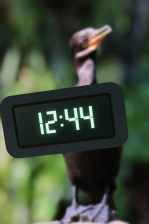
12:44
